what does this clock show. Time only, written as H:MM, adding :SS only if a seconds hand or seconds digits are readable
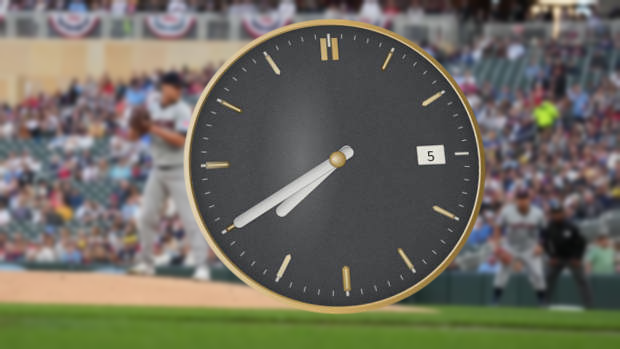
7:40
